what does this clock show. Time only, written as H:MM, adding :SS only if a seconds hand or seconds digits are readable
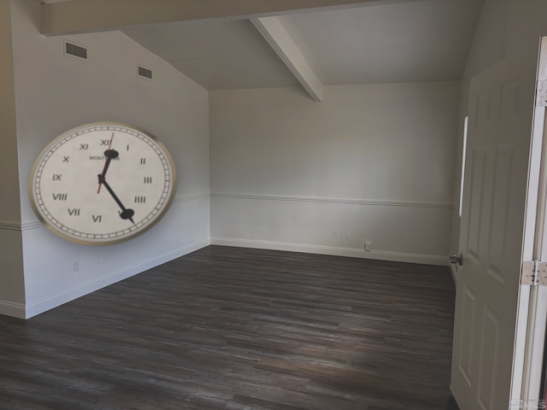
12:24:01
